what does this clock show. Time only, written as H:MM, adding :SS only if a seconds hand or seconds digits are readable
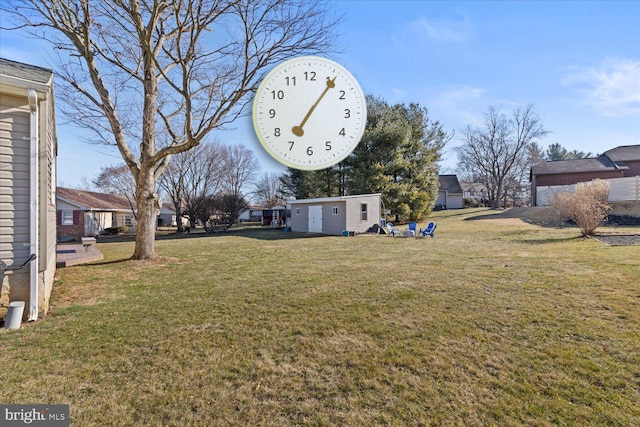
7:06
